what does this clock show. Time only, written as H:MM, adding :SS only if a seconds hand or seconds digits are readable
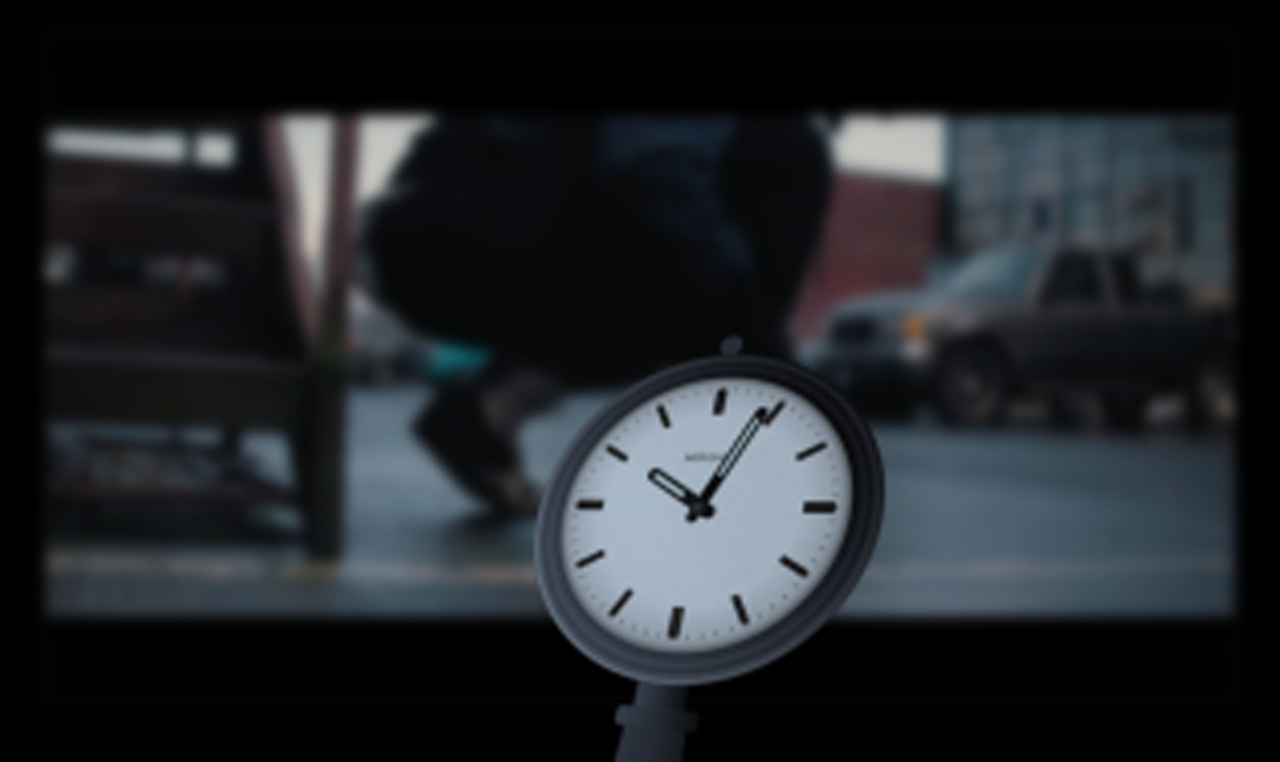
10:04
